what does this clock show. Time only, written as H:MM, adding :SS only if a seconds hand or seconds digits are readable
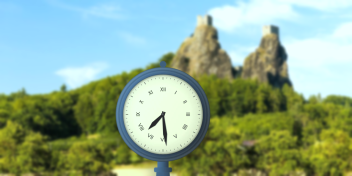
7:29
